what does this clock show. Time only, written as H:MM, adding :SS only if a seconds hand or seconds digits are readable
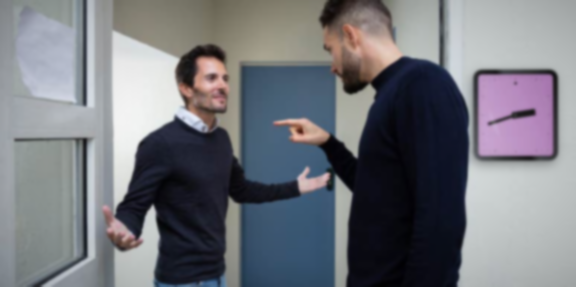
2:42
